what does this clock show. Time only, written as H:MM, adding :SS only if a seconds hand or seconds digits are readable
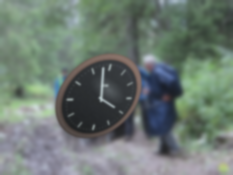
3:58
